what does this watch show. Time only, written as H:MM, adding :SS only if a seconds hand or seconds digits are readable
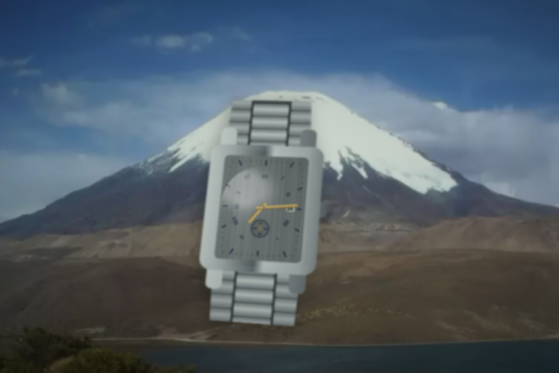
7:14
